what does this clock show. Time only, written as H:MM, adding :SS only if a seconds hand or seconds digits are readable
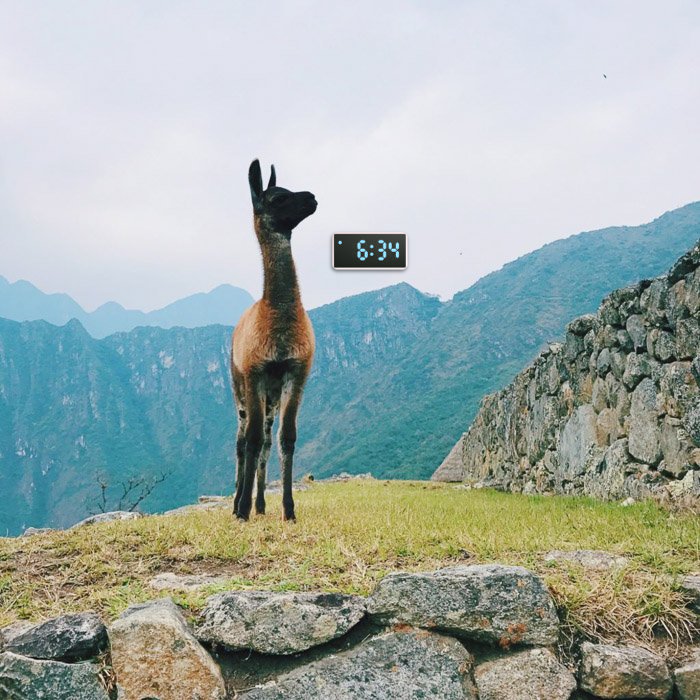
6:34
